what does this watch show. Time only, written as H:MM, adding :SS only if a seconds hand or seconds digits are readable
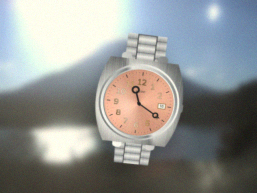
11:20
